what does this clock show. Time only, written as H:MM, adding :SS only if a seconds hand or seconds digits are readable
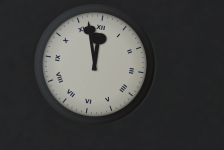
11:57
